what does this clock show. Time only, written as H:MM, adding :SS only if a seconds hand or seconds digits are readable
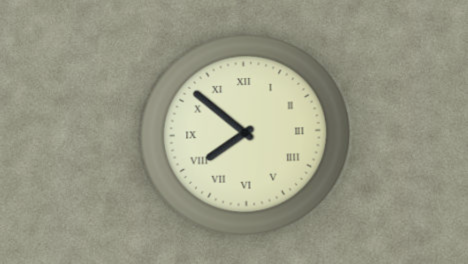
7:52
